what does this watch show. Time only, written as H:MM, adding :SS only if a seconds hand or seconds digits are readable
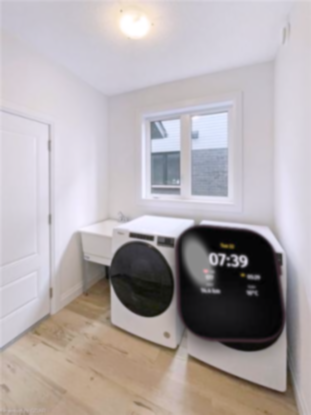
7:39
